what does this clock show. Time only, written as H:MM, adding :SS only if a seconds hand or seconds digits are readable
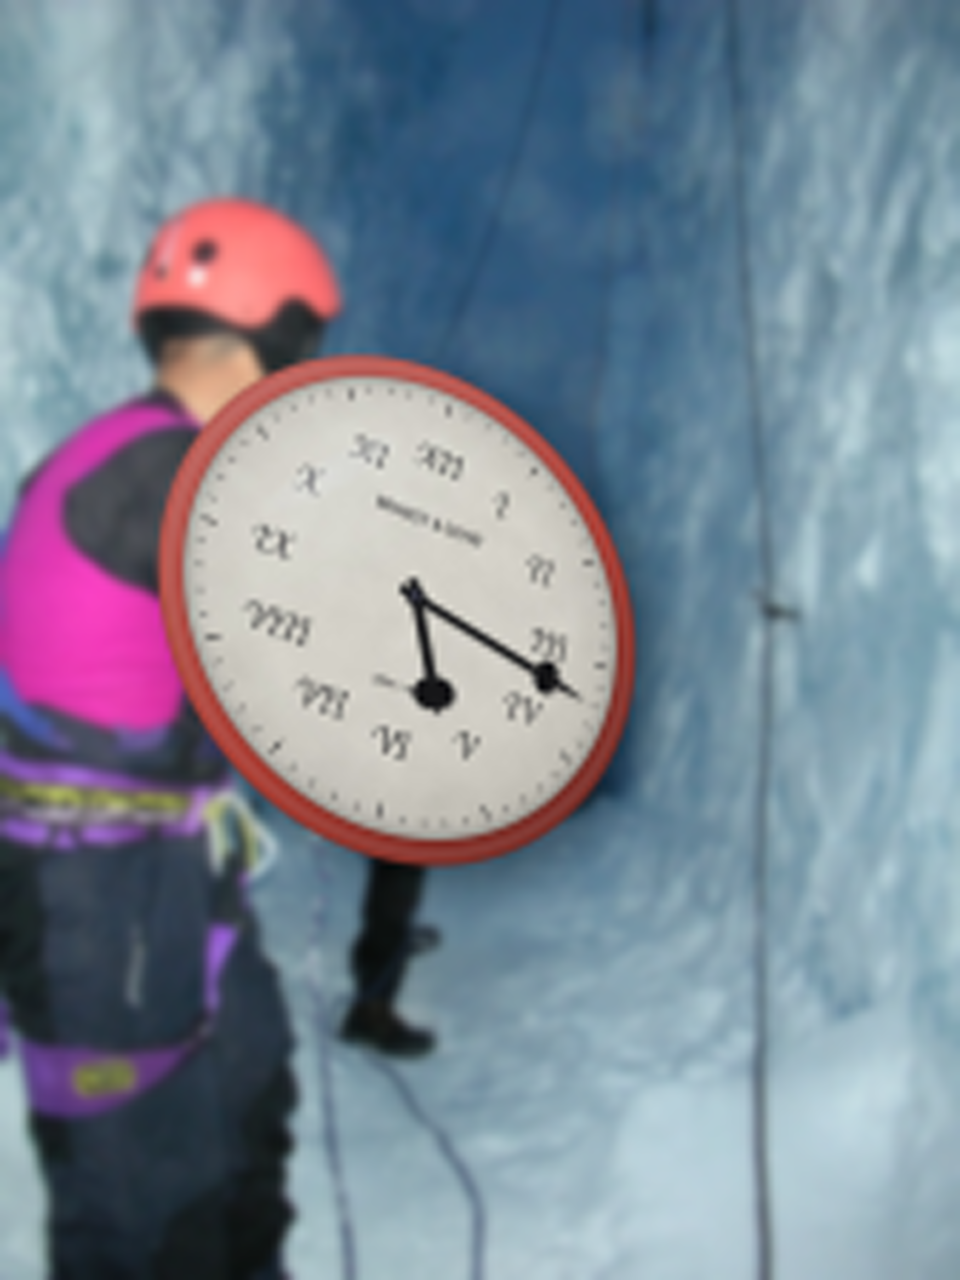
5:17
